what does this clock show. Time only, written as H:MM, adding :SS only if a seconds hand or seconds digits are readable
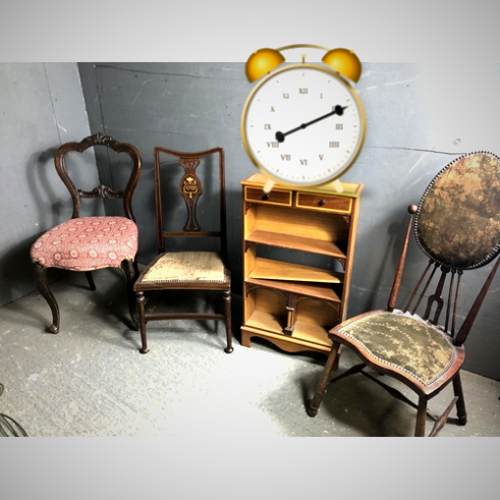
8:11
